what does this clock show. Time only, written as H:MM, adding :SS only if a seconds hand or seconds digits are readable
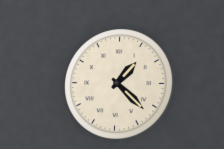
1:22
